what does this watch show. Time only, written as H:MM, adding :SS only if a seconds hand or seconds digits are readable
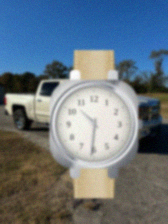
10:31
